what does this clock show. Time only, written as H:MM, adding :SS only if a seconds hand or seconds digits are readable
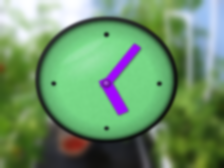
5:06
